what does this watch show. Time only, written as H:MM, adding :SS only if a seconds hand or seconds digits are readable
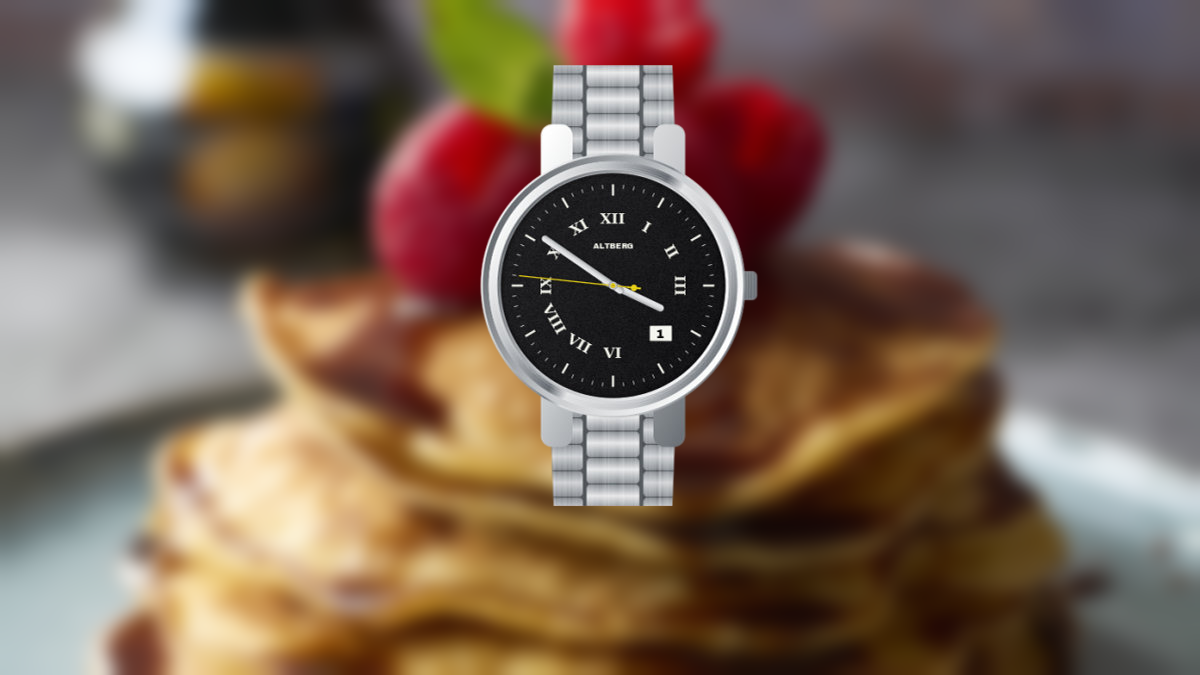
3:50:46
